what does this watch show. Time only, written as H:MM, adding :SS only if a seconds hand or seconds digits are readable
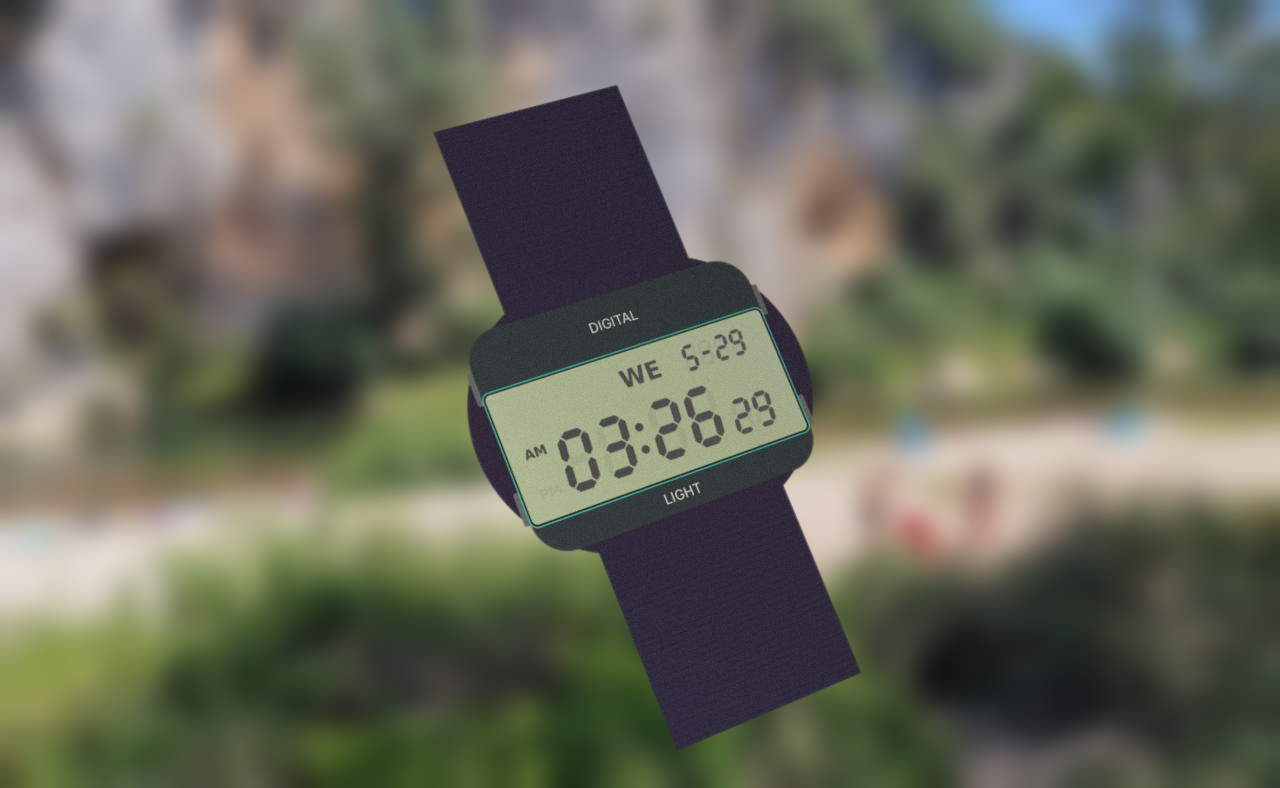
3:26:29
